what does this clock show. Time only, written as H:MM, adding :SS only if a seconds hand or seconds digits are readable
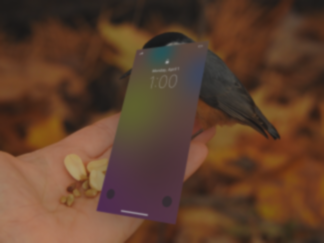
1:00
